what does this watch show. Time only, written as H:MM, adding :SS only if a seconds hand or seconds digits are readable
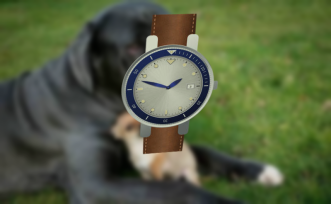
1:48
